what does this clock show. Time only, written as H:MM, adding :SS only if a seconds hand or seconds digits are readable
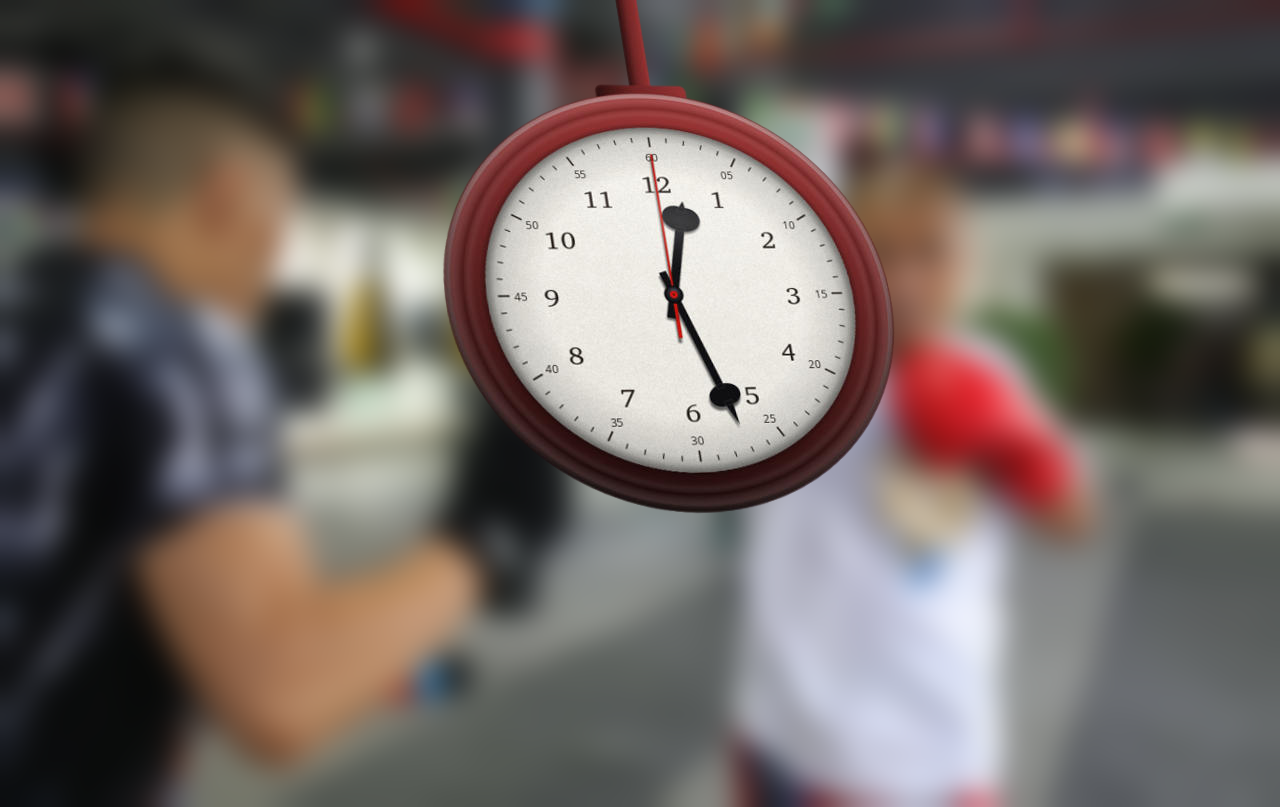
12:27:00
